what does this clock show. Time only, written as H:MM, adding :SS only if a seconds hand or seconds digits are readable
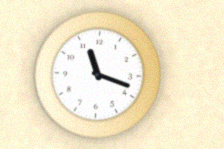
11:18
